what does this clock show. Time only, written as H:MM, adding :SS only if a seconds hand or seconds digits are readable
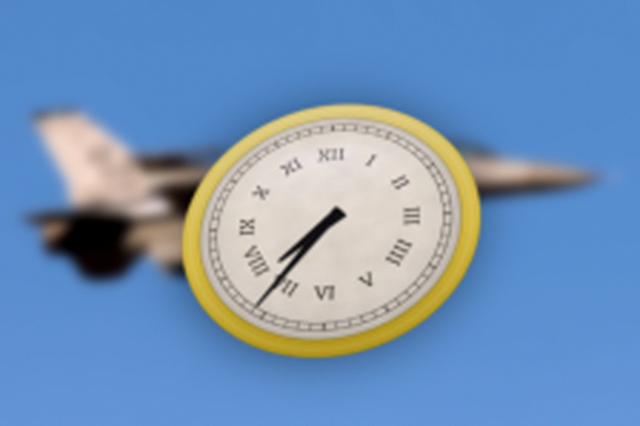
7:36
